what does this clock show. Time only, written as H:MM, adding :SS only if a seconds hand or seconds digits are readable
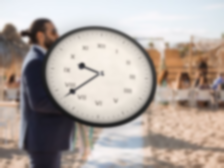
9:38
